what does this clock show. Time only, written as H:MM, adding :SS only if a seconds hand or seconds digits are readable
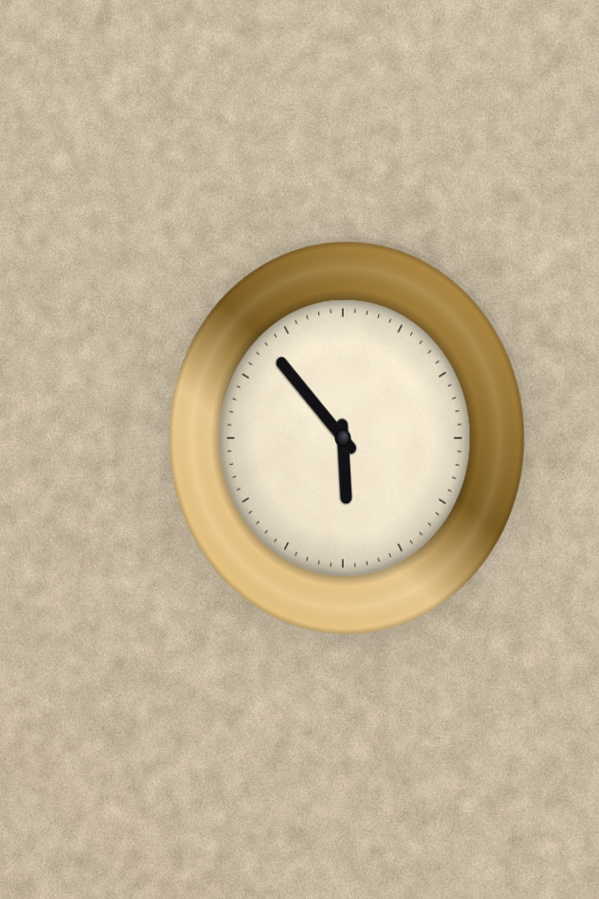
5:53
